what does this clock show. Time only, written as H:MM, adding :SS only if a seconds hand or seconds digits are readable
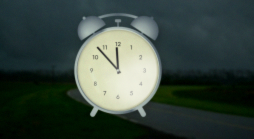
11:53
